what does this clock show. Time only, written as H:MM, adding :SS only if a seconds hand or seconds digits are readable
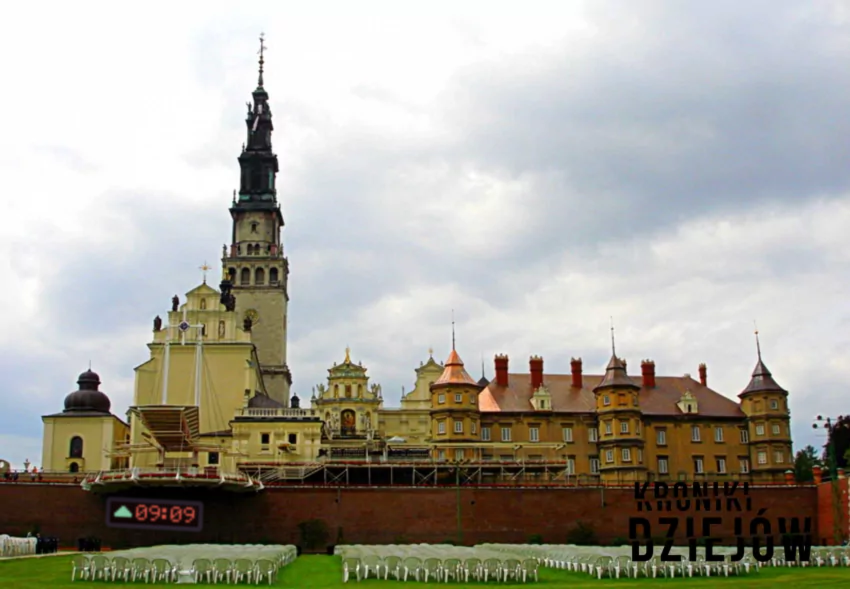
9:09
